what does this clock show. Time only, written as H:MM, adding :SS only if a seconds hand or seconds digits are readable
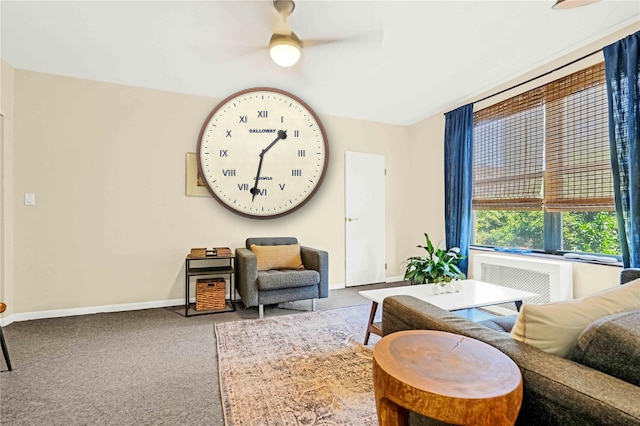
1:32
